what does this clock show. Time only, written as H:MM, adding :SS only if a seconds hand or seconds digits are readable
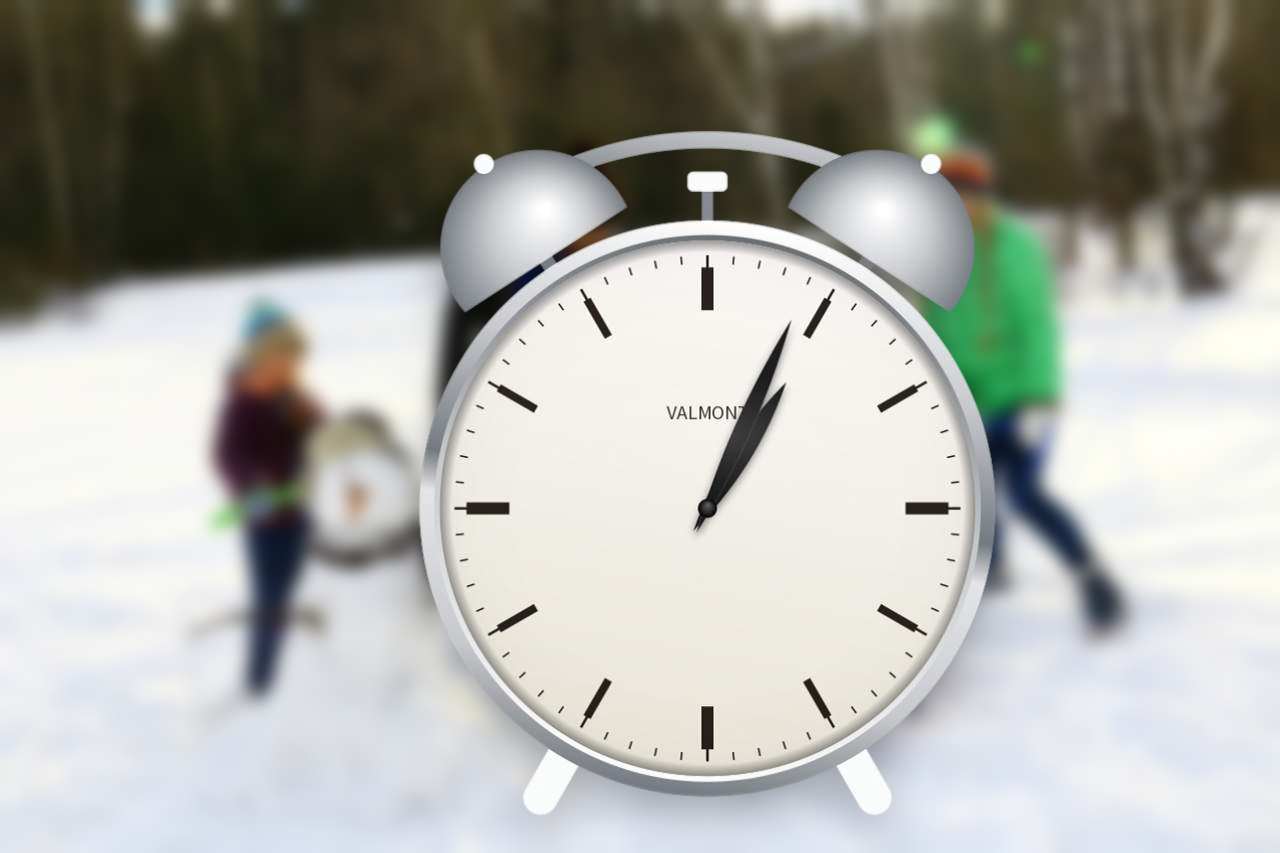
1:04
